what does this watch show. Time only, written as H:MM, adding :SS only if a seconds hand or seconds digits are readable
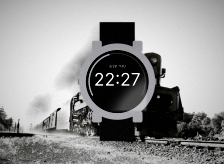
22:27
